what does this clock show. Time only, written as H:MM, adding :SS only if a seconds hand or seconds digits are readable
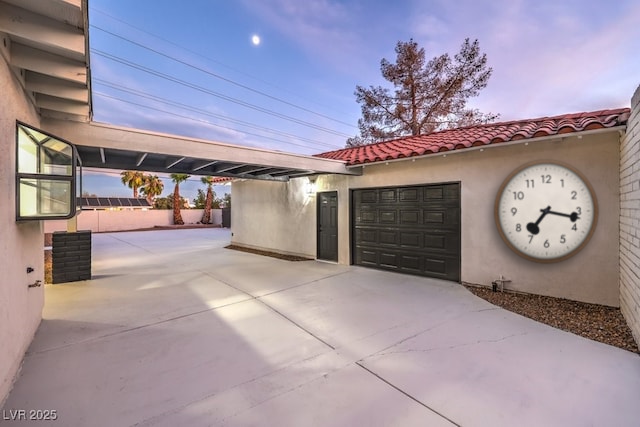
7:17
